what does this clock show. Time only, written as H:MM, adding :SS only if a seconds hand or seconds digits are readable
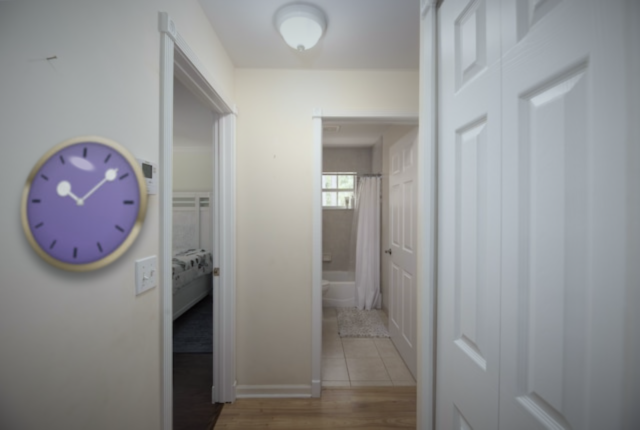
10:08
